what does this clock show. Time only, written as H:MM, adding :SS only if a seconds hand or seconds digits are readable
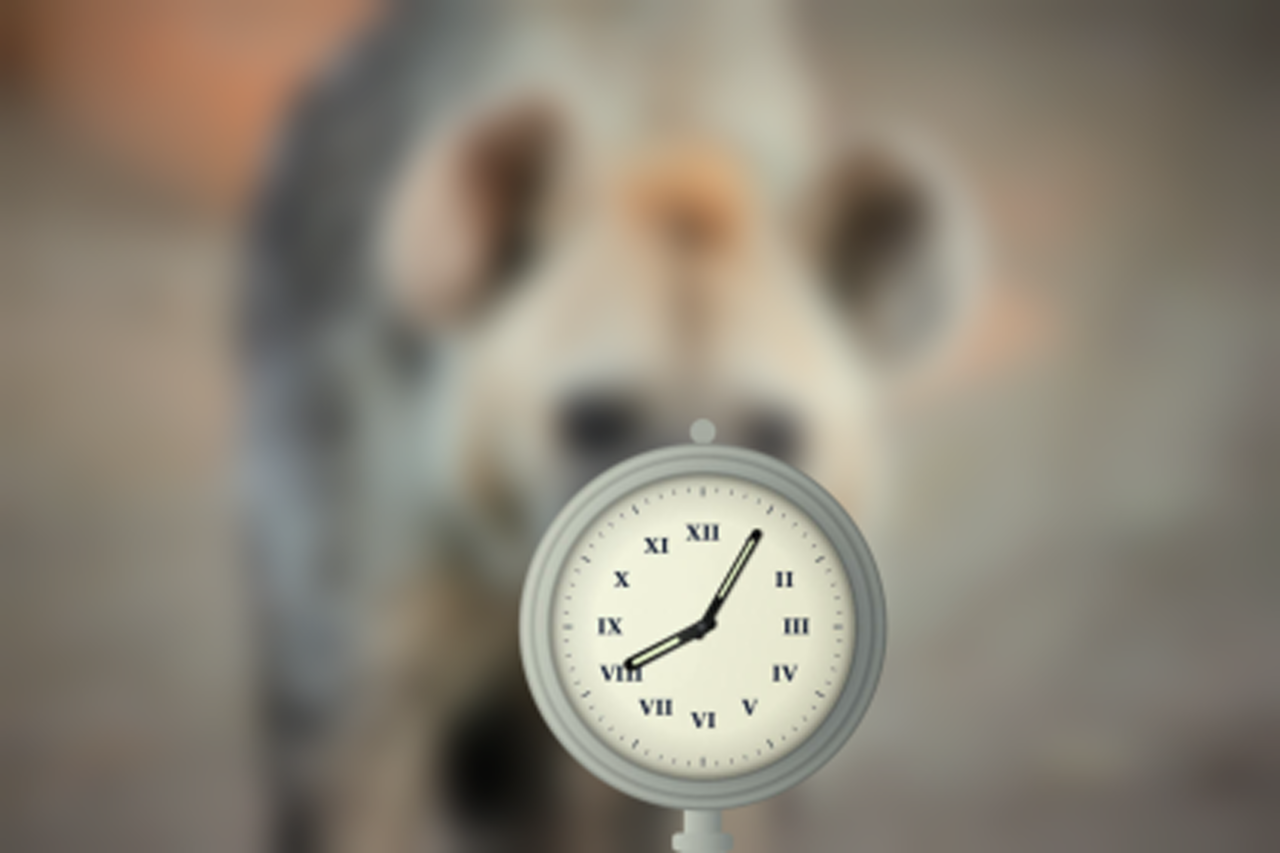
8:05
